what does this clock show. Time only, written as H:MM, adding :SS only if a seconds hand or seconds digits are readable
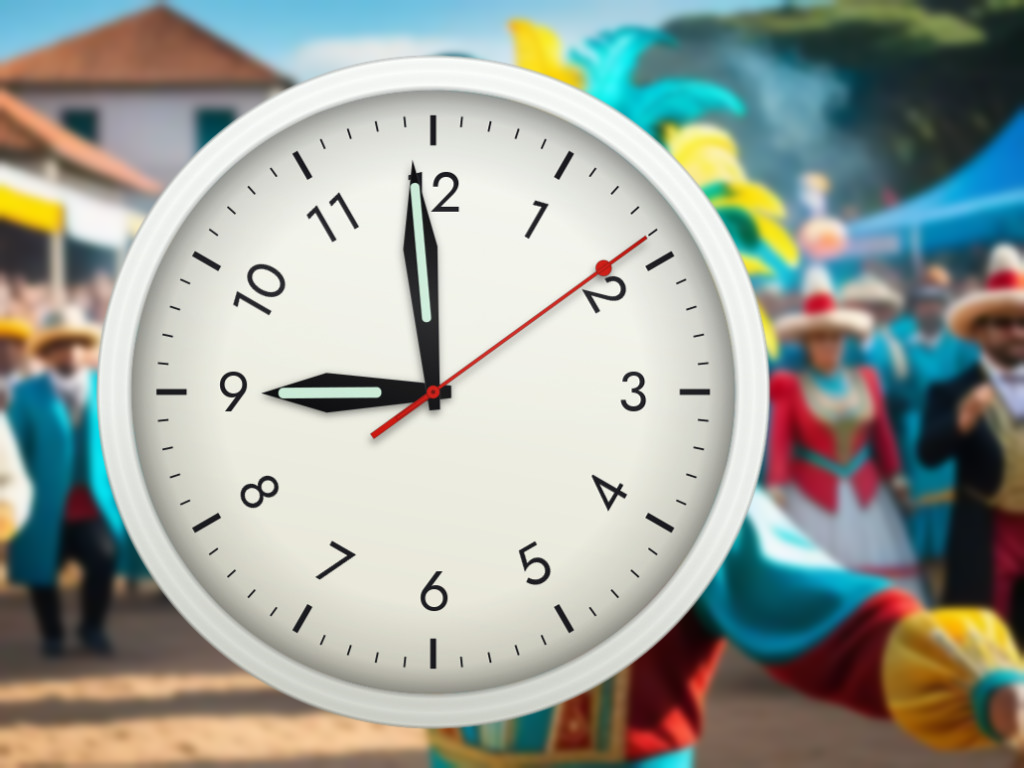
8:59:09
